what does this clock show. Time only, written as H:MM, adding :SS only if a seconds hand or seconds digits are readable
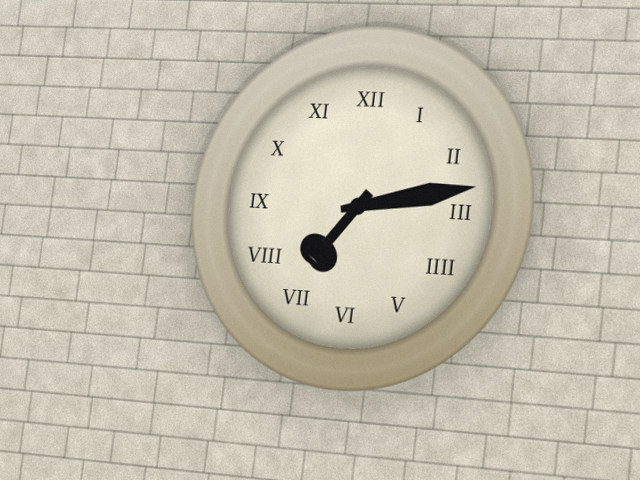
7:13
